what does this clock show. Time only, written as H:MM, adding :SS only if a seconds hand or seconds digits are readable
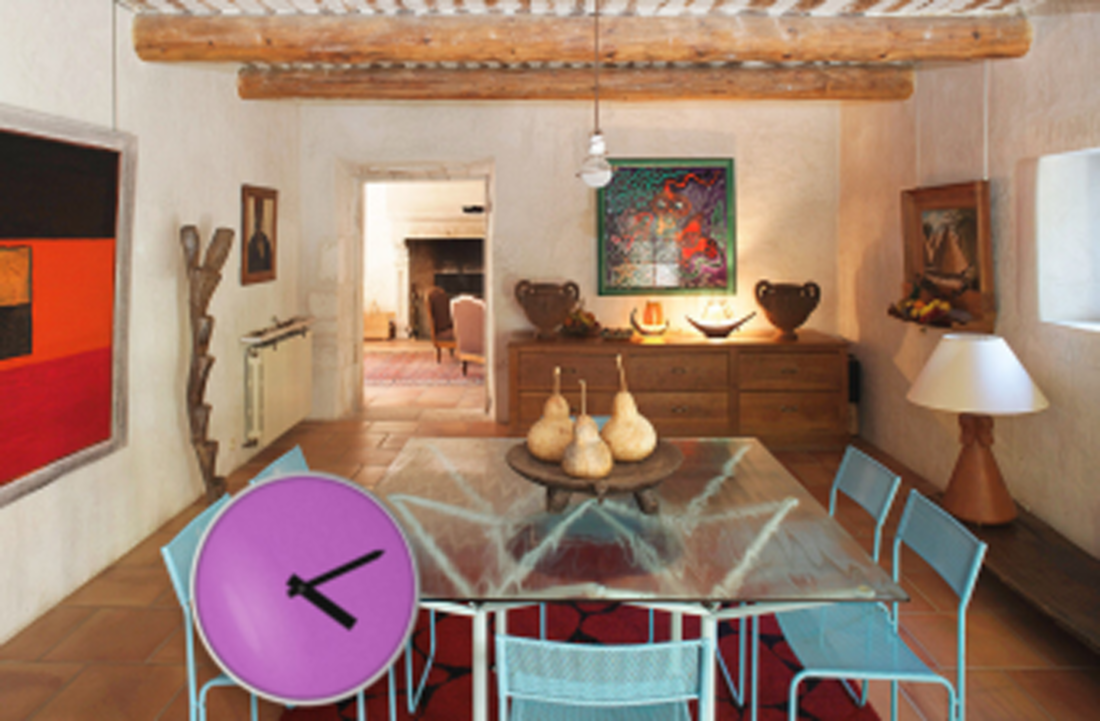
4:11
